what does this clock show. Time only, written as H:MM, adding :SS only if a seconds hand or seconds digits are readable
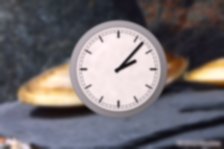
2:07
